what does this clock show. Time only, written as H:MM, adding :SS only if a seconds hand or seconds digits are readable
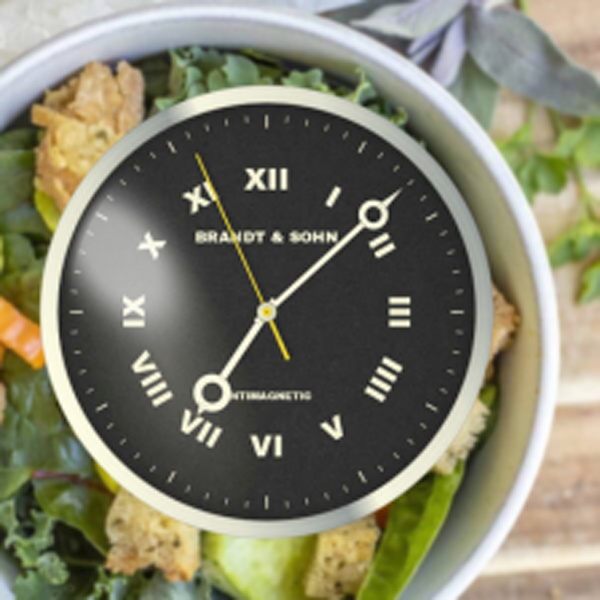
7:07:56
